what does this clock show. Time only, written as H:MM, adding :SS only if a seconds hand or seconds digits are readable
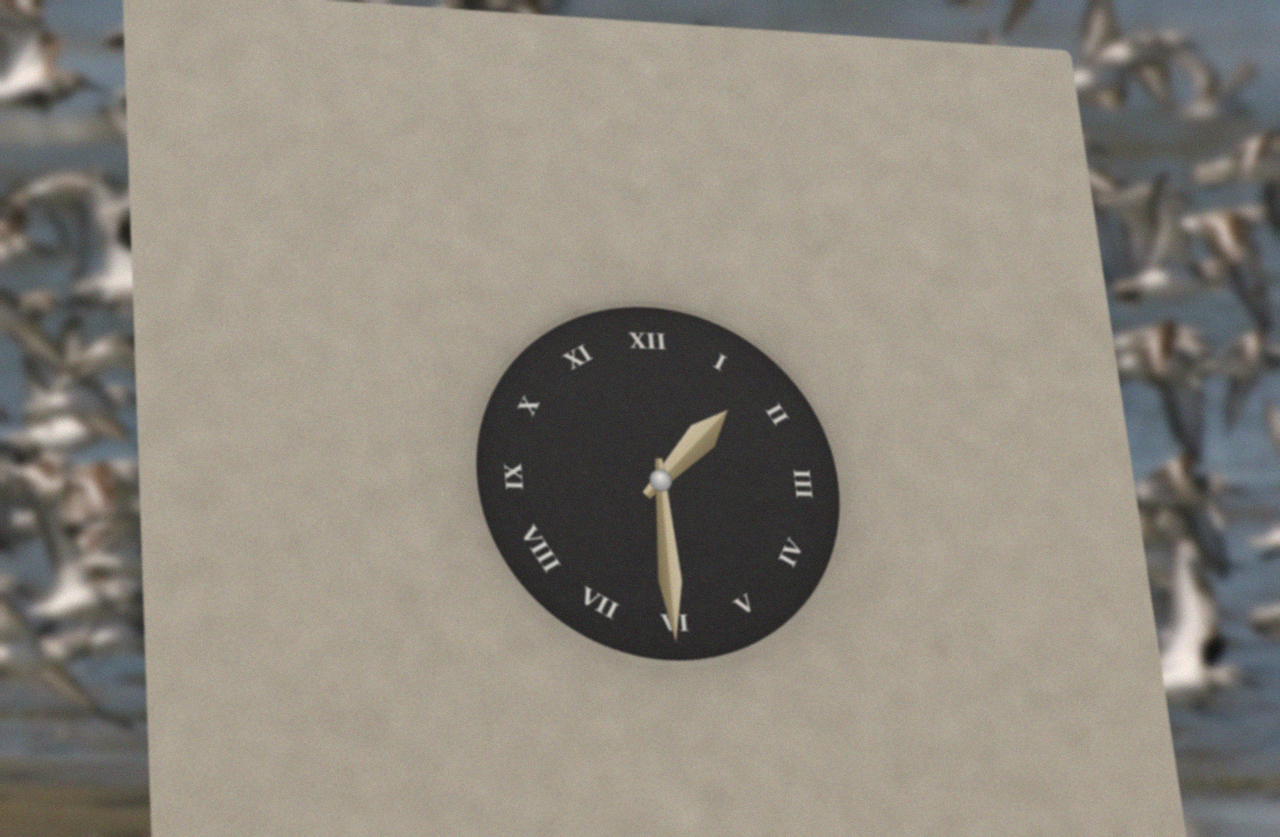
1:30
